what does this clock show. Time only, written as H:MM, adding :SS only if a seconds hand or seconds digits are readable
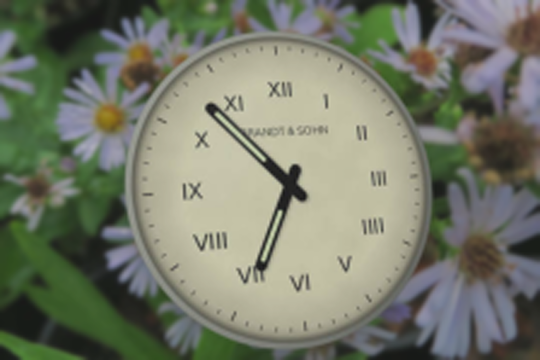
6:53
